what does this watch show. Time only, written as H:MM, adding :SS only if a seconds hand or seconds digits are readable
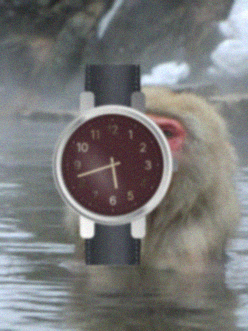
5:42
